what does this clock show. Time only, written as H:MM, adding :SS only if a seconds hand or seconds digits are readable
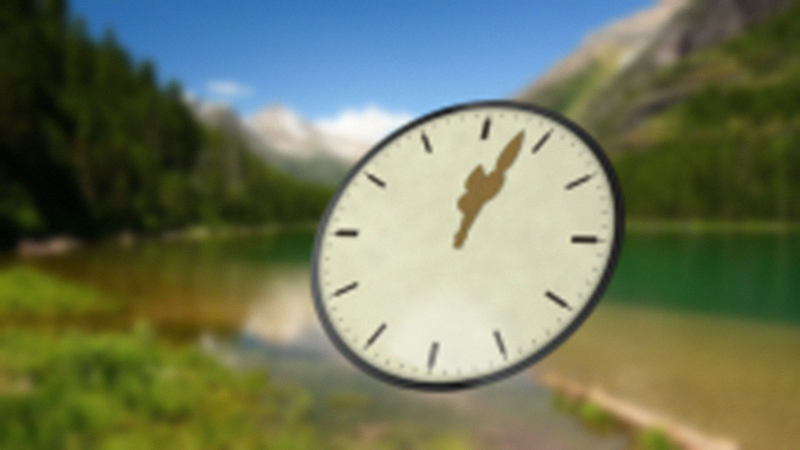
12:03
